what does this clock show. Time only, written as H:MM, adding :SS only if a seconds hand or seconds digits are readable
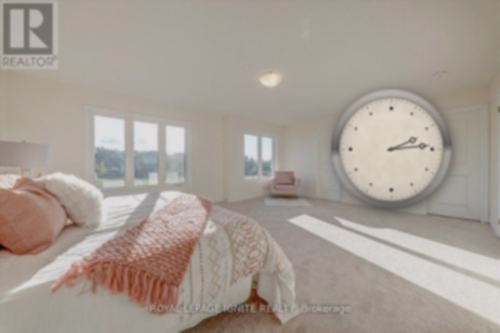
2:14
